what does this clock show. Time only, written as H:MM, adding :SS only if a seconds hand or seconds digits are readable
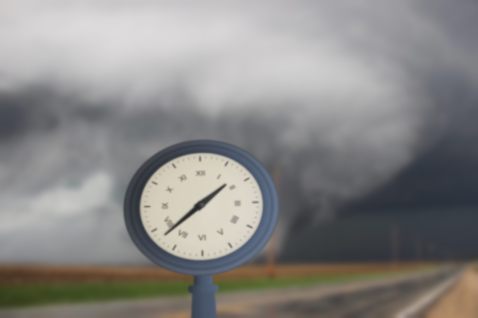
1:38
